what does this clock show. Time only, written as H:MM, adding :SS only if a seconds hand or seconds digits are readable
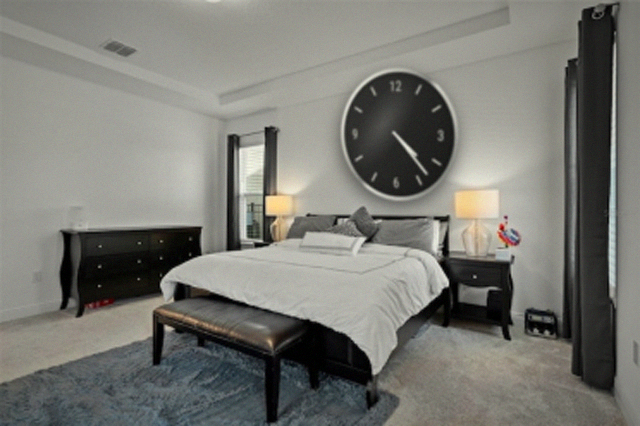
4:23
